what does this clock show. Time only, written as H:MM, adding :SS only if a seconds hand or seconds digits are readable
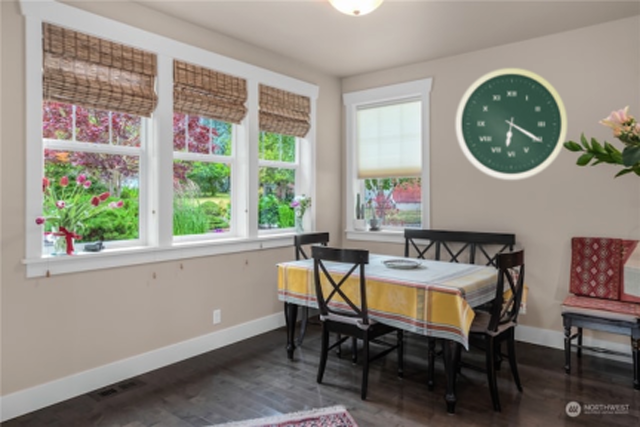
6:20
